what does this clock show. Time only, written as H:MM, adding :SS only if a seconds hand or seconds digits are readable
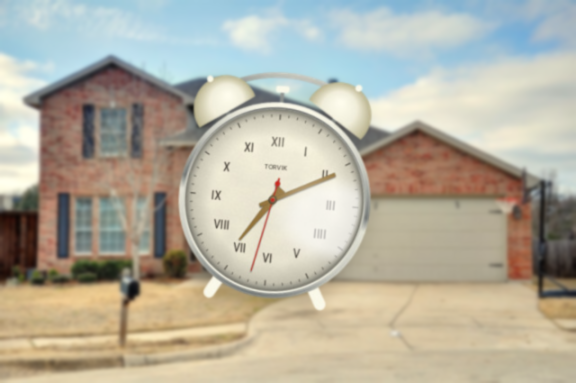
7:10:32
